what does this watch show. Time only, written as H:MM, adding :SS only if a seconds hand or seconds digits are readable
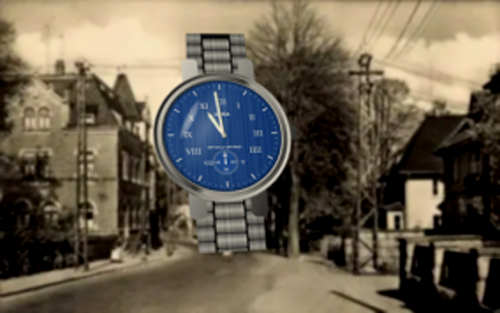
10:59
